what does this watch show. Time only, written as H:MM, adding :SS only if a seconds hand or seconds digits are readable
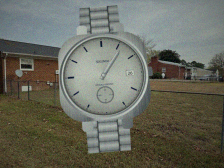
1:06
